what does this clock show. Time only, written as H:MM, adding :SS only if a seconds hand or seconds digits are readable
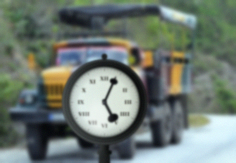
5:04
